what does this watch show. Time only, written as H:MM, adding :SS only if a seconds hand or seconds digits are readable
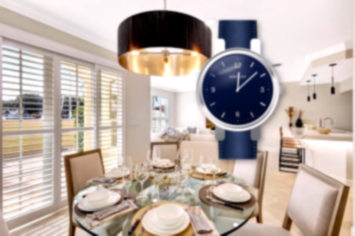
12:08
